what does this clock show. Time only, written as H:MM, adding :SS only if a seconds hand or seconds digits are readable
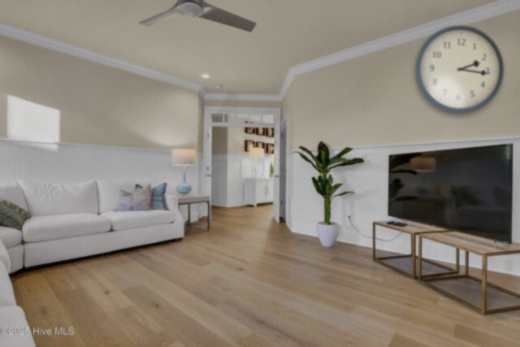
2:16
